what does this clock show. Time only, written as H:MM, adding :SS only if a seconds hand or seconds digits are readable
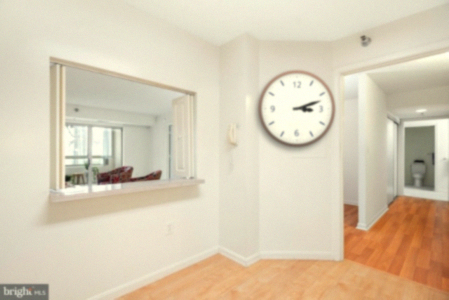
3:12
